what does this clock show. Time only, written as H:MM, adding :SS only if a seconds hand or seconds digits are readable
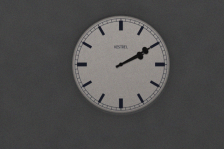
2:10
